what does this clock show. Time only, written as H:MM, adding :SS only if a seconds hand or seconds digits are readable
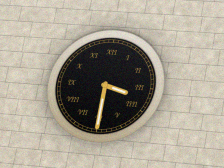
3:30
